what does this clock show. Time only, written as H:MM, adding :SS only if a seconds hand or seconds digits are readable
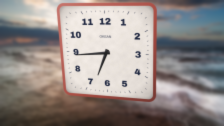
6:44
